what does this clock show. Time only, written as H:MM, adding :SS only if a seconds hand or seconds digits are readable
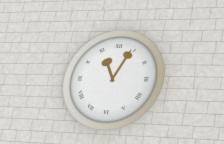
11:04
